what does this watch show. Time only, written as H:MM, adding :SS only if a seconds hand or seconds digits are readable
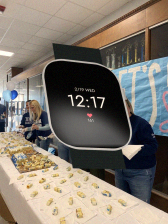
12:17
